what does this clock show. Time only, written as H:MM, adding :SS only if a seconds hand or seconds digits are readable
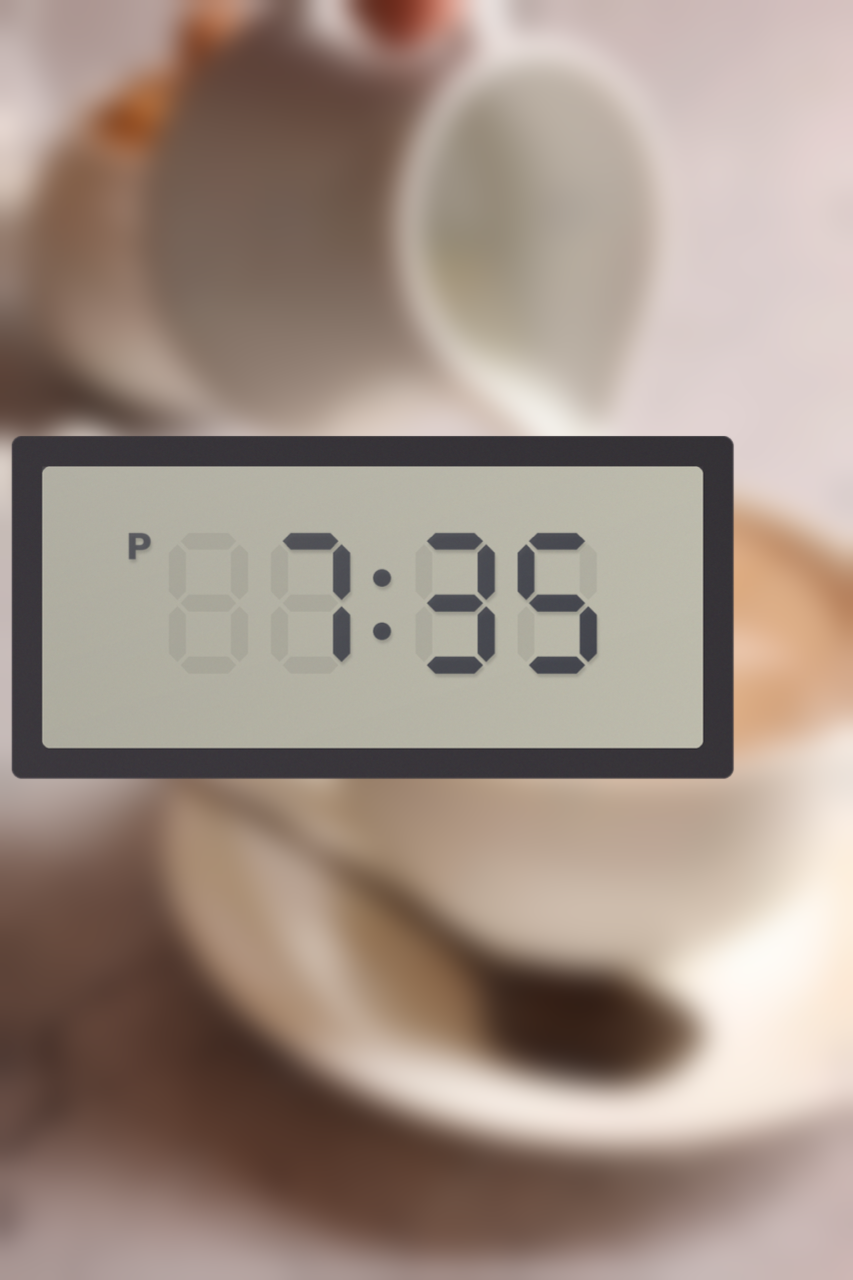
7:35
